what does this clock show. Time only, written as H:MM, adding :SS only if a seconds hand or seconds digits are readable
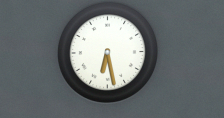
6:28
